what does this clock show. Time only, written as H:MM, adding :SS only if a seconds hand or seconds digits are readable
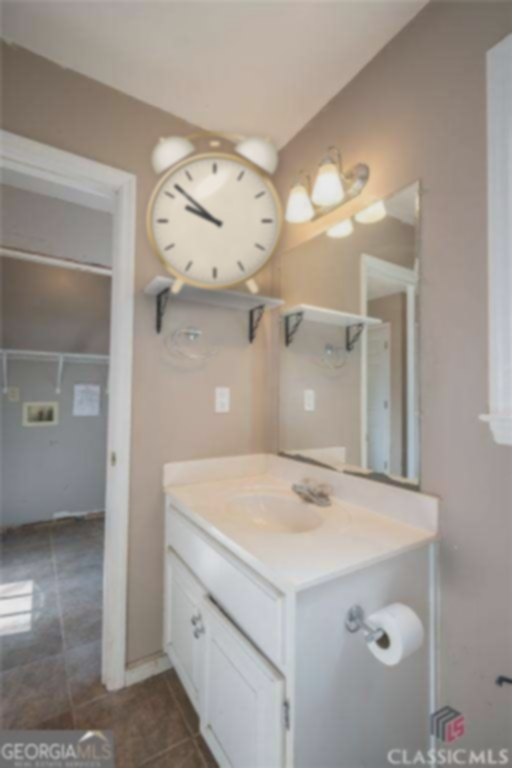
9:52
